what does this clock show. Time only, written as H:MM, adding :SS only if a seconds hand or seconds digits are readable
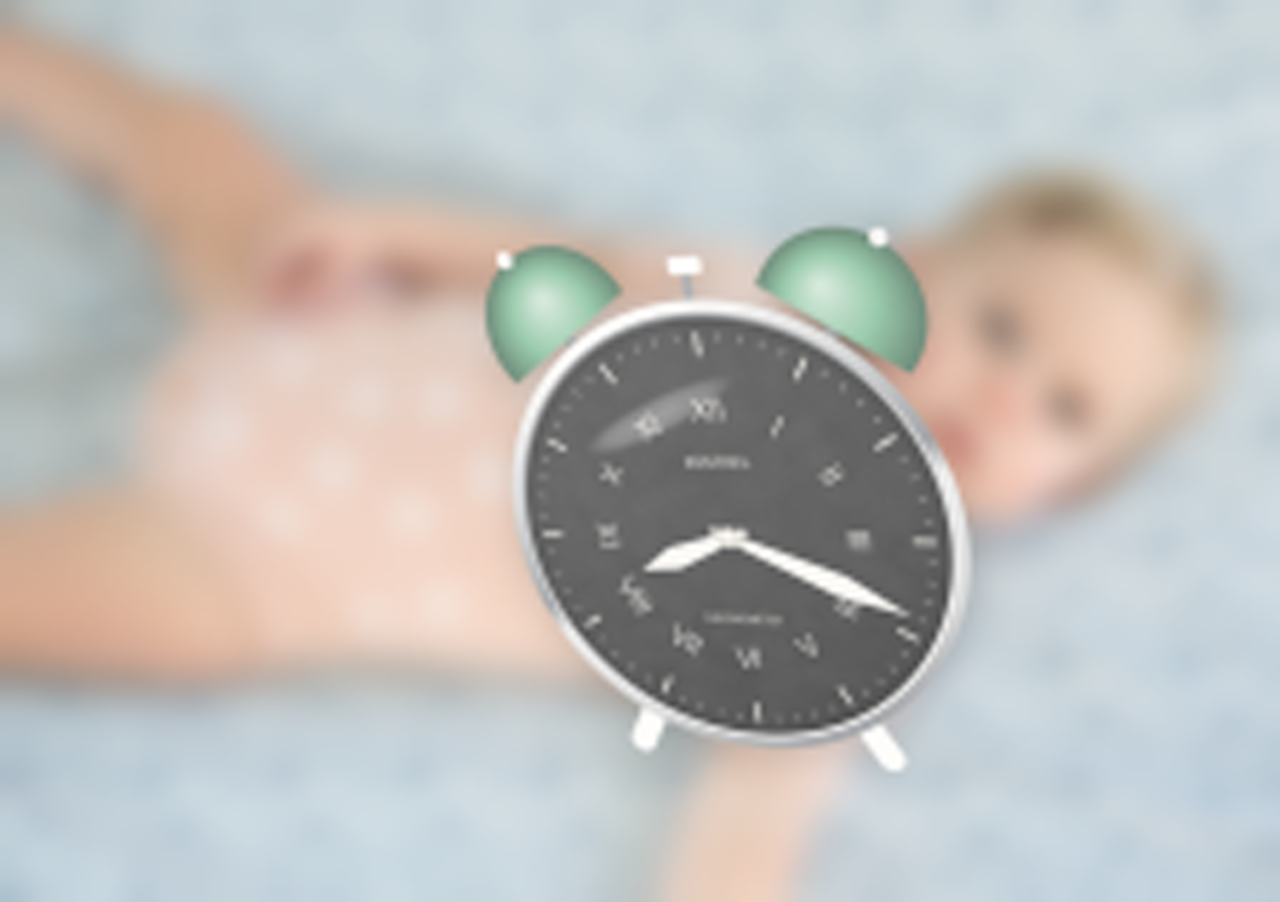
8:19
